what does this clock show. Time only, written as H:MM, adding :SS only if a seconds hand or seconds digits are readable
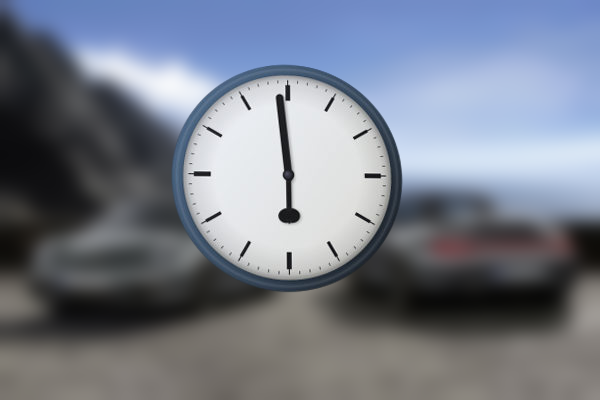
5:59
